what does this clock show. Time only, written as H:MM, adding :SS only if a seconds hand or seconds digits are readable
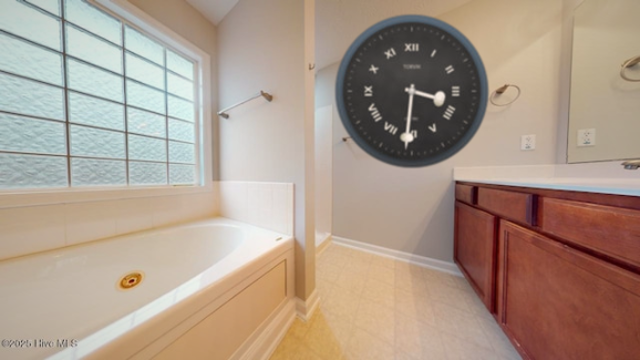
3:31
